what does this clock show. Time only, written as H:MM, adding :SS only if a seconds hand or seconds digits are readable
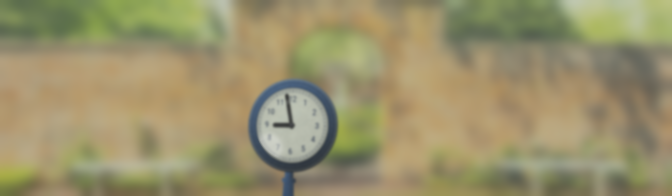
8:58
